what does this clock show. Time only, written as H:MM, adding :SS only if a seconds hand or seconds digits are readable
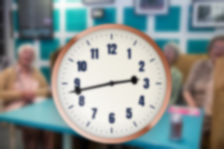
2:43
